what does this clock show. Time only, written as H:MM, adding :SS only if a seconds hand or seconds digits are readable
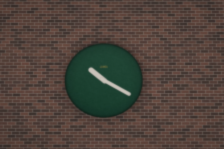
10:20
